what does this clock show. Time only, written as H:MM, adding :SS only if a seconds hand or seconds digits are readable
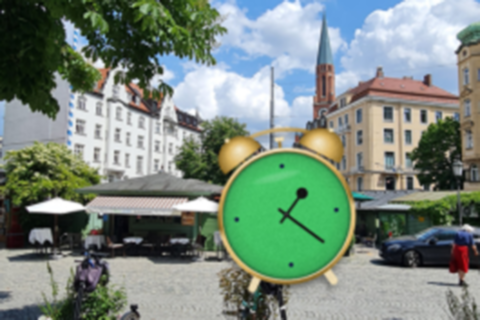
1:22
